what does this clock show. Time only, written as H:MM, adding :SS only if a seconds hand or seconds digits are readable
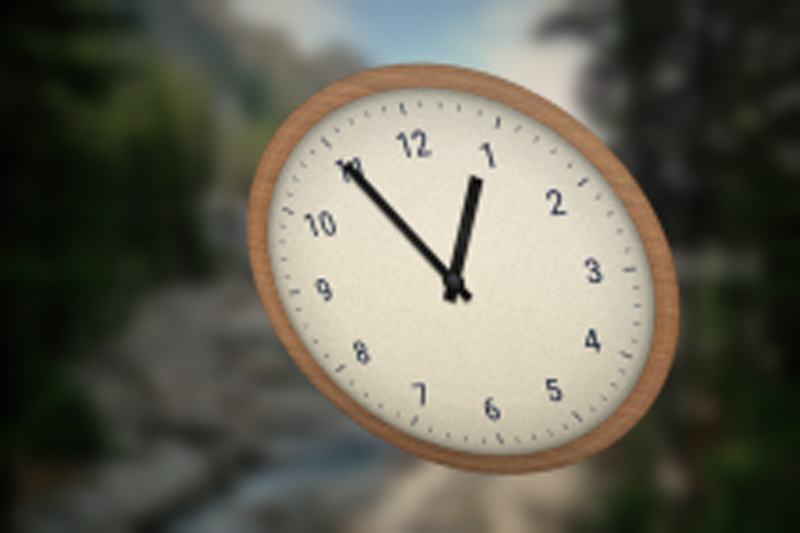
12:55
